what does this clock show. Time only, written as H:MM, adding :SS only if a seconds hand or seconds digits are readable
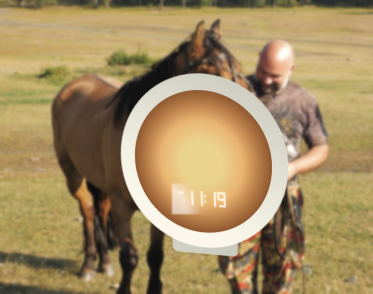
11:19
